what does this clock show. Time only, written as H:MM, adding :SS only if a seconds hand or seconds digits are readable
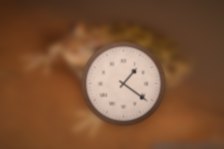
1:21
